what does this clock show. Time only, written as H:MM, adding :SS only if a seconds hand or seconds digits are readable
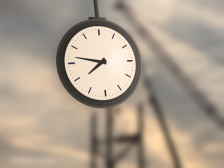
7:47
